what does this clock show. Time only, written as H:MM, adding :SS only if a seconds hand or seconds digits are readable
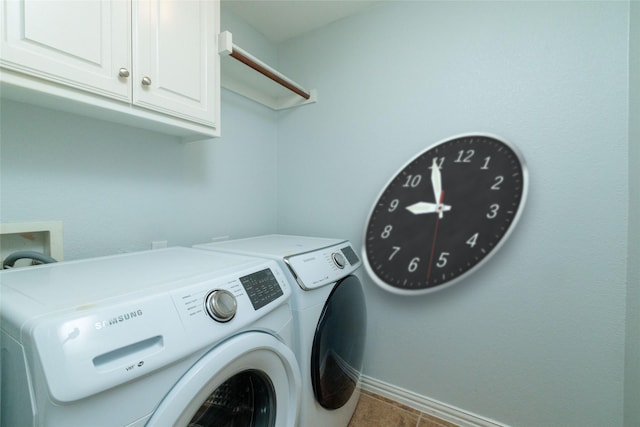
8:54:27
